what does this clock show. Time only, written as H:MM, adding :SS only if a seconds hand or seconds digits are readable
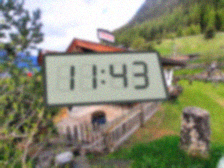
11:43
